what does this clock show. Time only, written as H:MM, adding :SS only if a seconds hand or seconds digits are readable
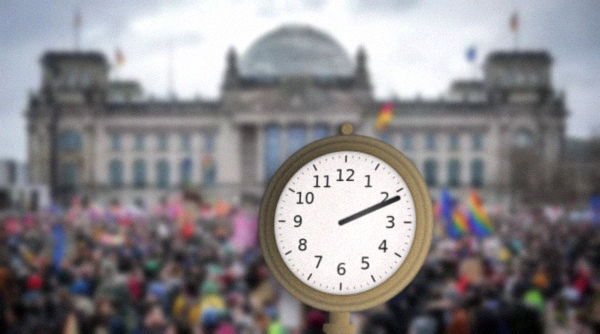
2:11
